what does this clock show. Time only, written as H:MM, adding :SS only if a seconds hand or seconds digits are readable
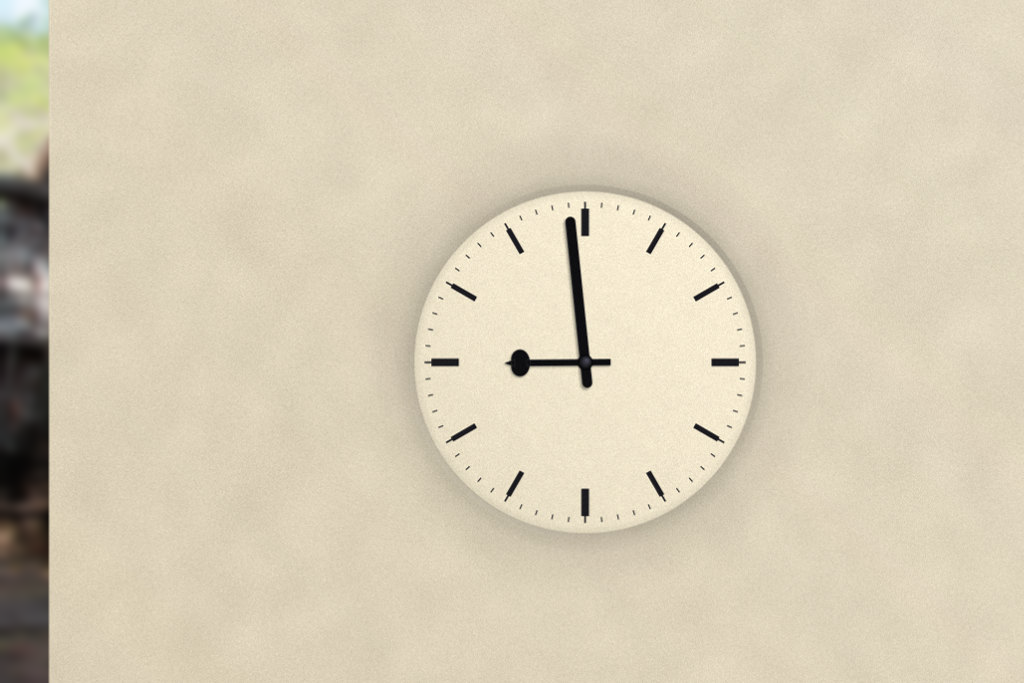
8:59
